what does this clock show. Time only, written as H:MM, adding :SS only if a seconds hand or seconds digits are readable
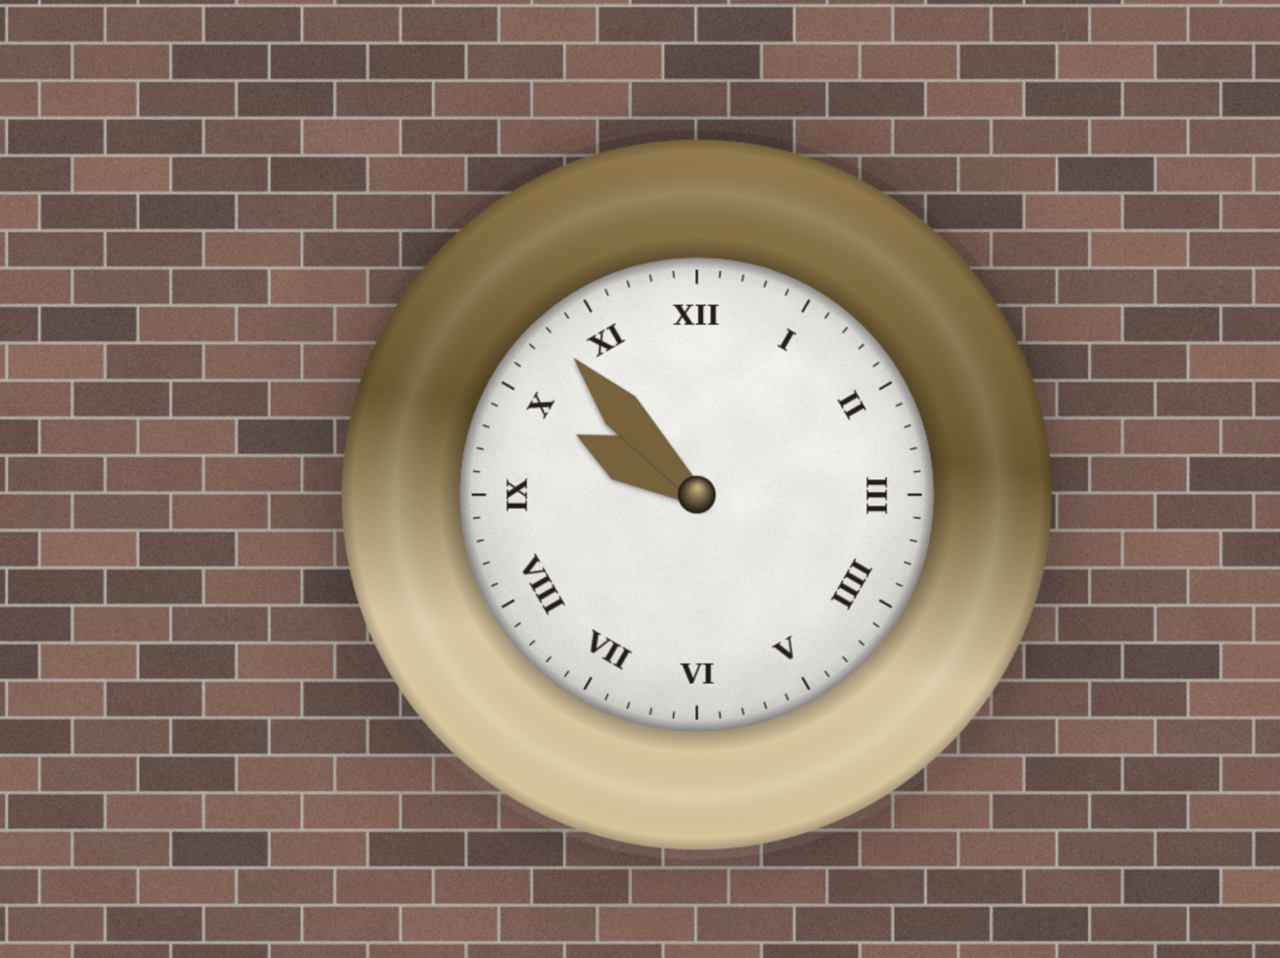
9:53
